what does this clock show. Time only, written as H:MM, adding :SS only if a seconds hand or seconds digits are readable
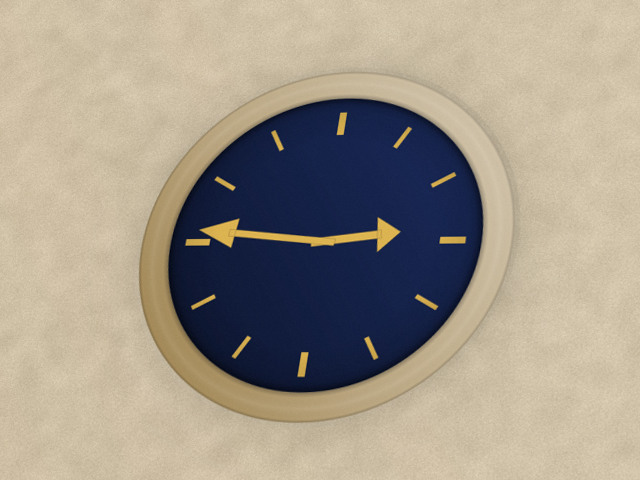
2:46
